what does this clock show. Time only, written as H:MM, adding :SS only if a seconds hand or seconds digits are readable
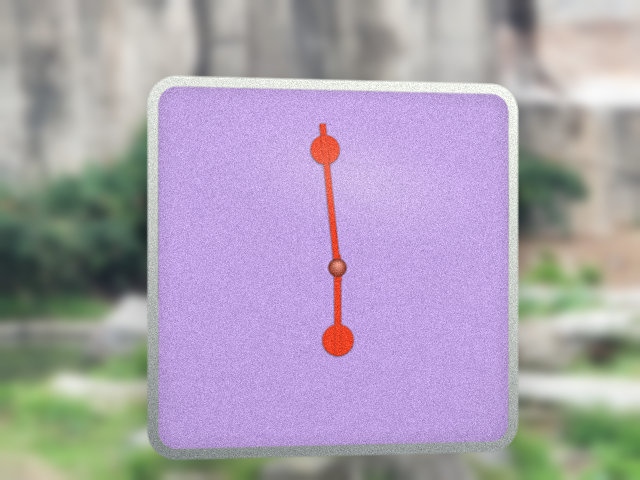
5:59
